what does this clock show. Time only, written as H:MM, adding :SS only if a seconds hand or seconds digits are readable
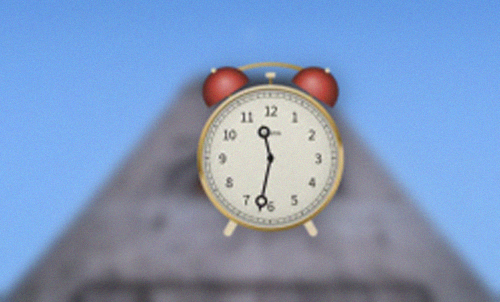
11:32
